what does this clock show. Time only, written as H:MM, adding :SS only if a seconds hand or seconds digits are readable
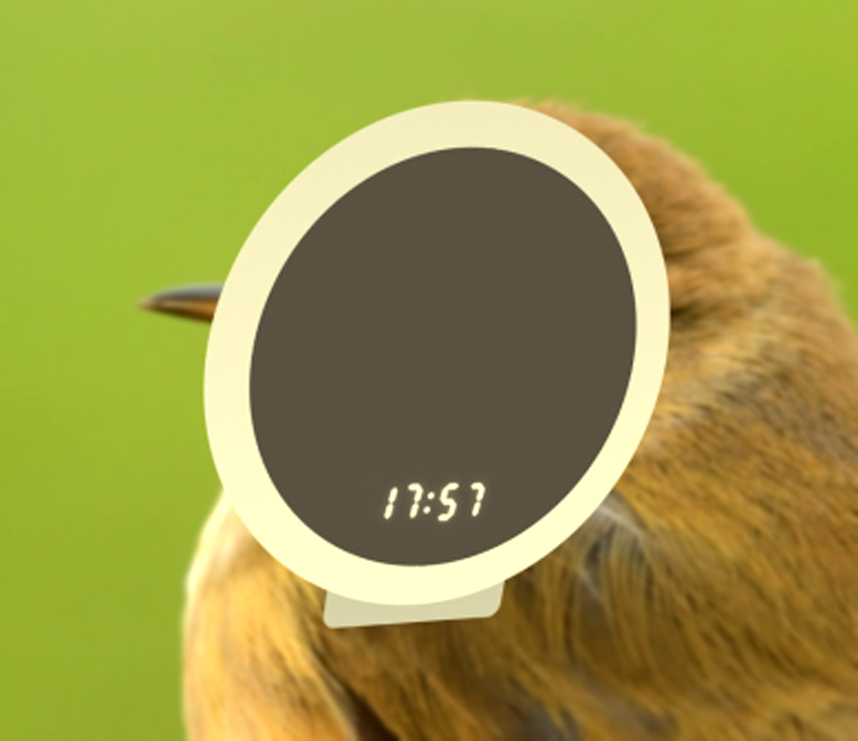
17:57
